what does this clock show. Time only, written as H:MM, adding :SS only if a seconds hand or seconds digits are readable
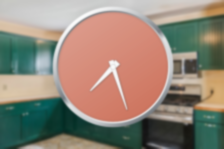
7:27
